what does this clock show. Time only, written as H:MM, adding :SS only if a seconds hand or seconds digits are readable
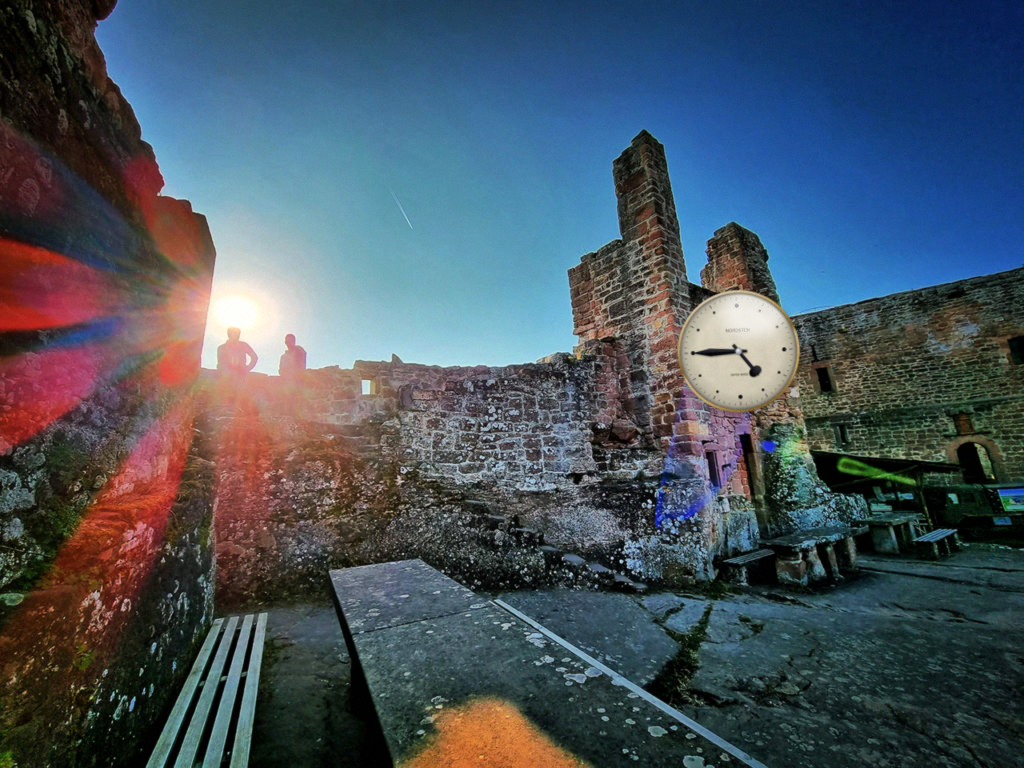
4:45
